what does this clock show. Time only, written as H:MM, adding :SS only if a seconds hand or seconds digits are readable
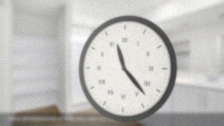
11:23
